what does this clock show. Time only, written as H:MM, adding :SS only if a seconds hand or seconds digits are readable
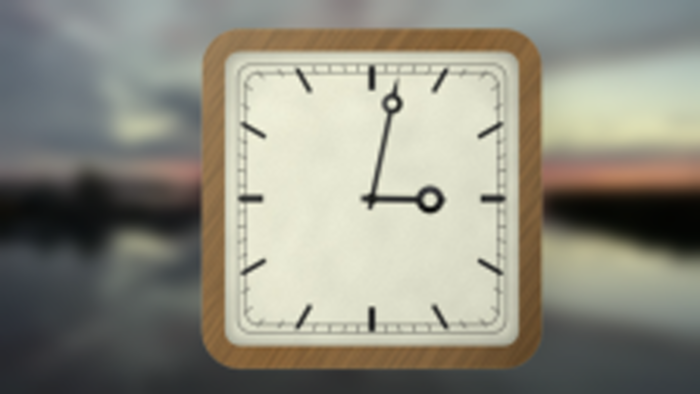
3:02
